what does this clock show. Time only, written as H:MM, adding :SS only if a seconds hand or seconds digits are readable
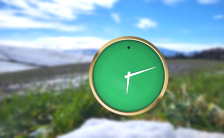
6:12
